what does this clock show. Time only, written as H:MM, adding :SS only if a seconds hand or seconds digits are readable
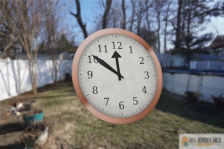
11:51
